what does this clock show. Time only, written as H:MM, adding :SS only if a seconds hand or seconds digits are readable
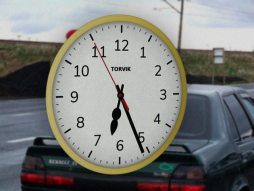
6:25:55
